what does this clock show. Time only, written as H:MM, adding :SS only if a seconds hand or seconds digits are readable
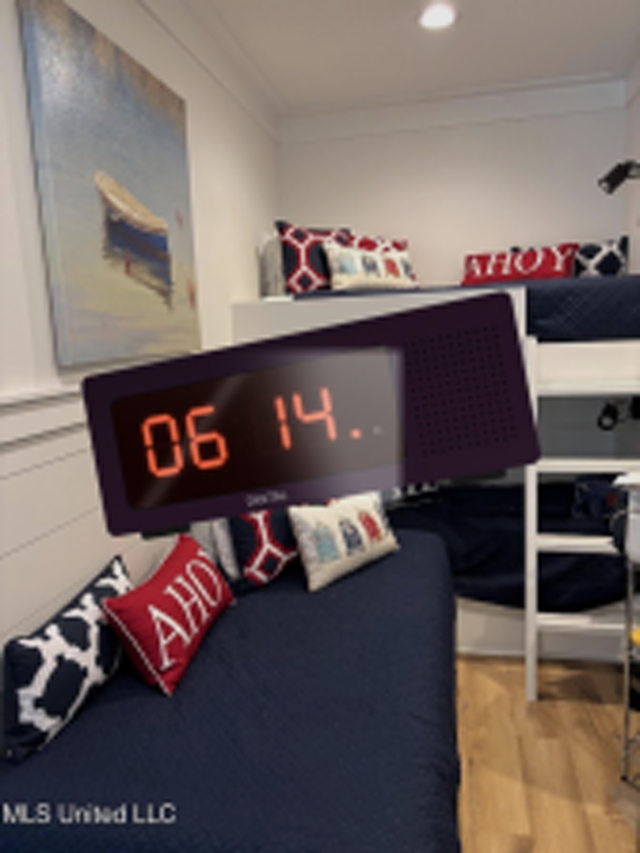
6:14
